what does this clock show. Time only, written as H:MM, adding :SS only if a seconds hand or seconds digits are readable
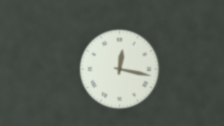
12:17
